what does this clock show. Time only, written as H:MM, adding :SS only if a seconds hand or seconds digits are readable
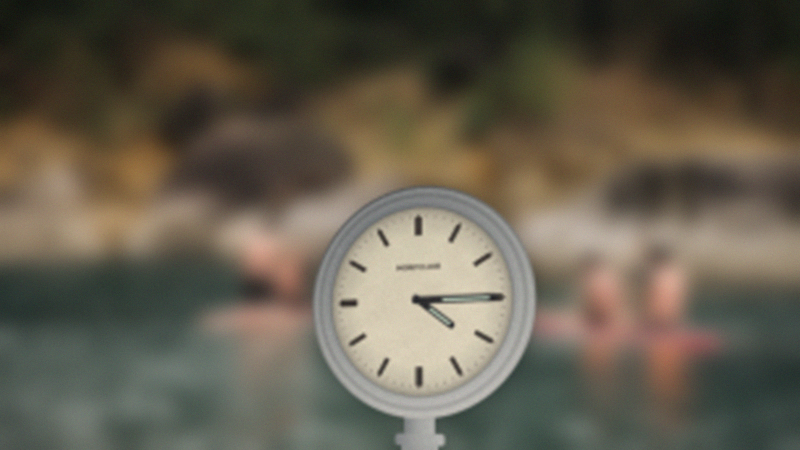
4:15
